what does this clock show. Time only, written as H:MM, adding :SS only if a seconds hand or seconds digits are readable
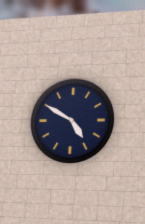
4:50
